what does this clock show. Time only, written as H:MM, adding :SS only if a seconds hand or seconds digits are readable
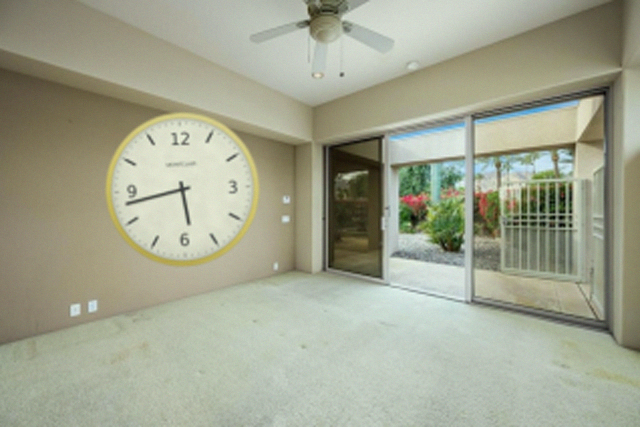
5:43
